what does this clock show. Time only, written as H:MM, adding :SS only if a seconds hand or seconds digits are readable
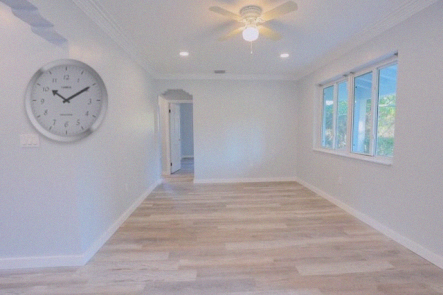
10:10
